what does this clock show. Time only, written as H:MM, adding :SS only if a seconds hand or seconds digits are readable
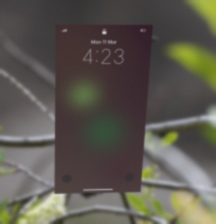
4:23
